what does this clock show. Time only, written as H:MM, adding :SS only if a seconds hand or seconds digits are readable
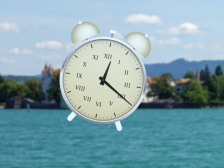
12:20
